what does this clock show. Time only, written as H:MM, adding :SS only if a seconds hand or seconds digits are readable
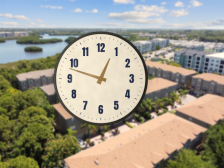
12:48
